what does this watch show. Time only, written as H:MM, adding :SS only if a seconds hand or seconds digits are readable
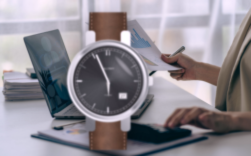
5:56
